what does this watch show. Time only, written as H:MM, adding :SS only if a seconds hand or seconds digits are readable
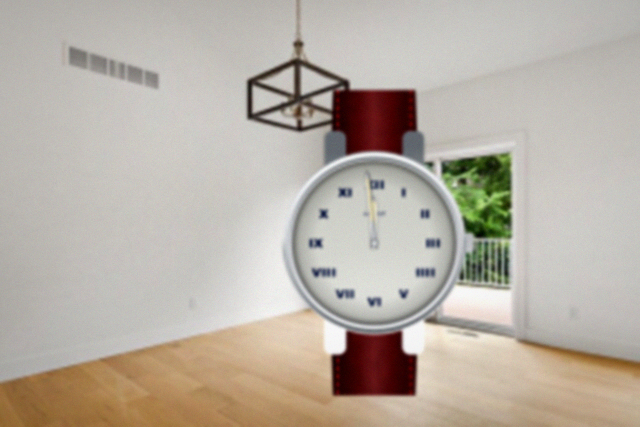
11:59
